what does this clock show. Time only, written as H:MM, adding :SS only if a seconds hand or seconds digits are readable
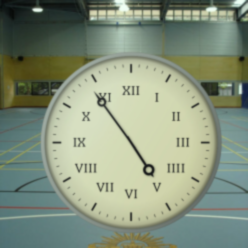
4:54
